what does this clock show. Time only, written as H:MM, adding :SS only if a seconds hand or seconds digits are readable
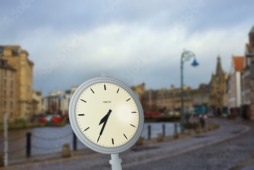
7:35
